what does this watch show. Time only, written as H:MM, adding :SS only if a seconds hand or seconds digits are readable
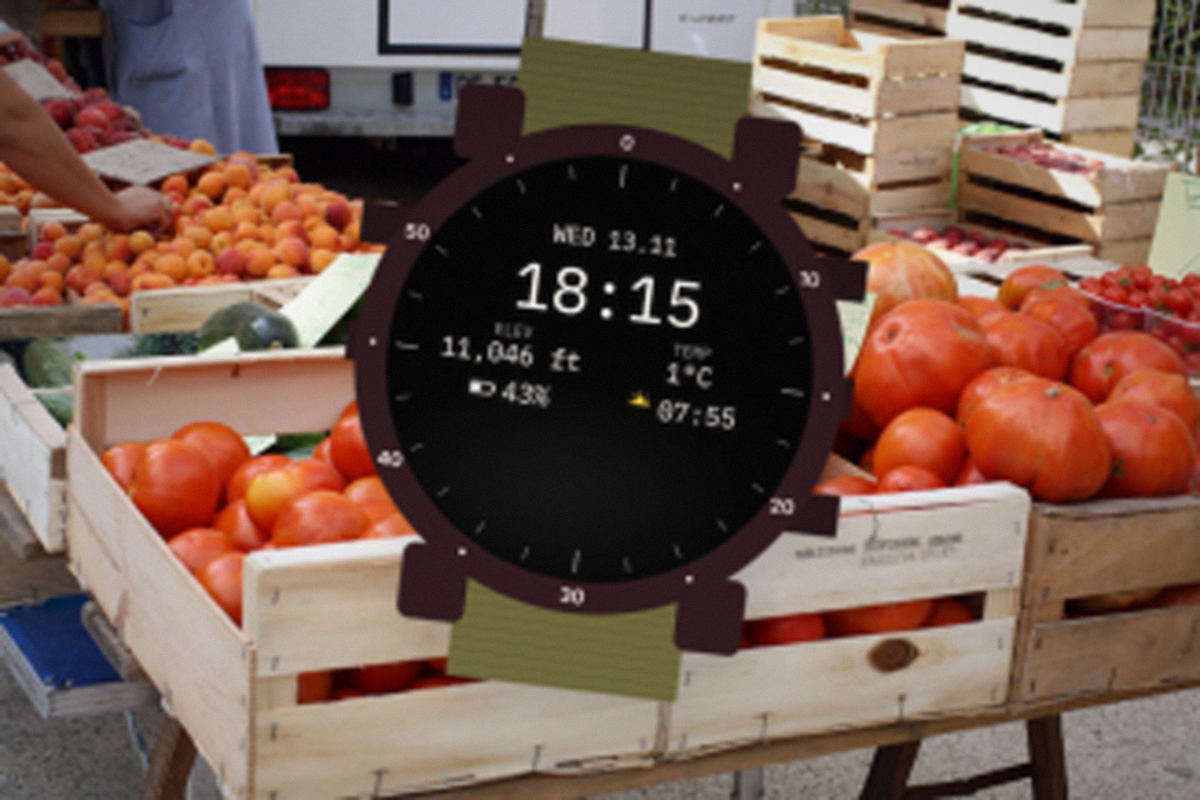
18:15
